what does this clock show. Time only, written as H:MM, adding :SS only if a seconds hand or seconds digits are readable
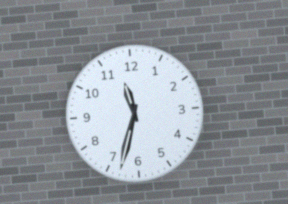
11:33
